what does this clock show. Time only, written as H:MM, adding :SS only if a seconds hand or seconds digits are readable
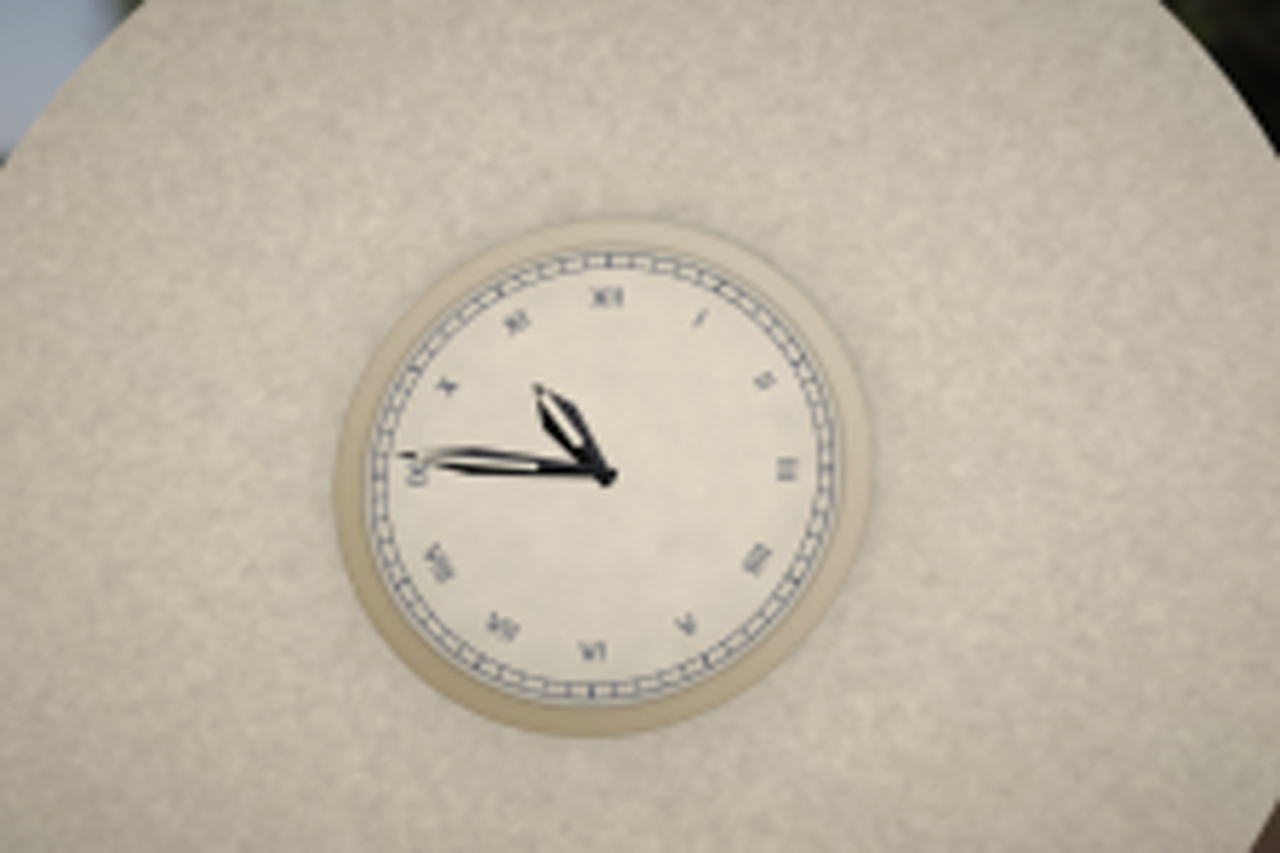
10:46
